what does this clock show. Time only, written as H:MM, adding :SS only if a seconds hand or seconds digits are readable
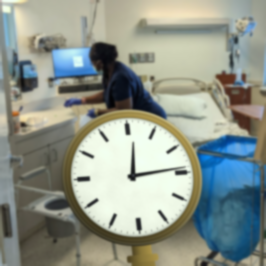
12:14
